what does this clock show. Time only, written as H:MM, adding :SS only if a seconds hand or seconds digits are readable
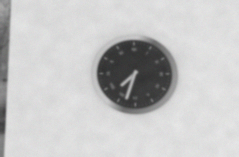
7:33
